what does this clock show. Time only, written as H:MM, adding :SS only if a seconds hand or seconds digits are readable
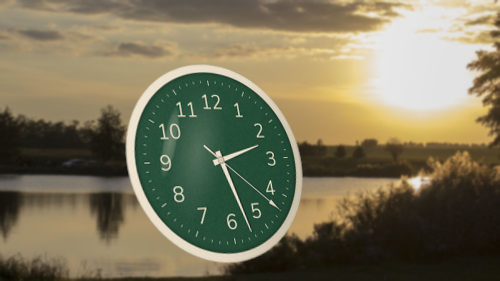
2:27:22
